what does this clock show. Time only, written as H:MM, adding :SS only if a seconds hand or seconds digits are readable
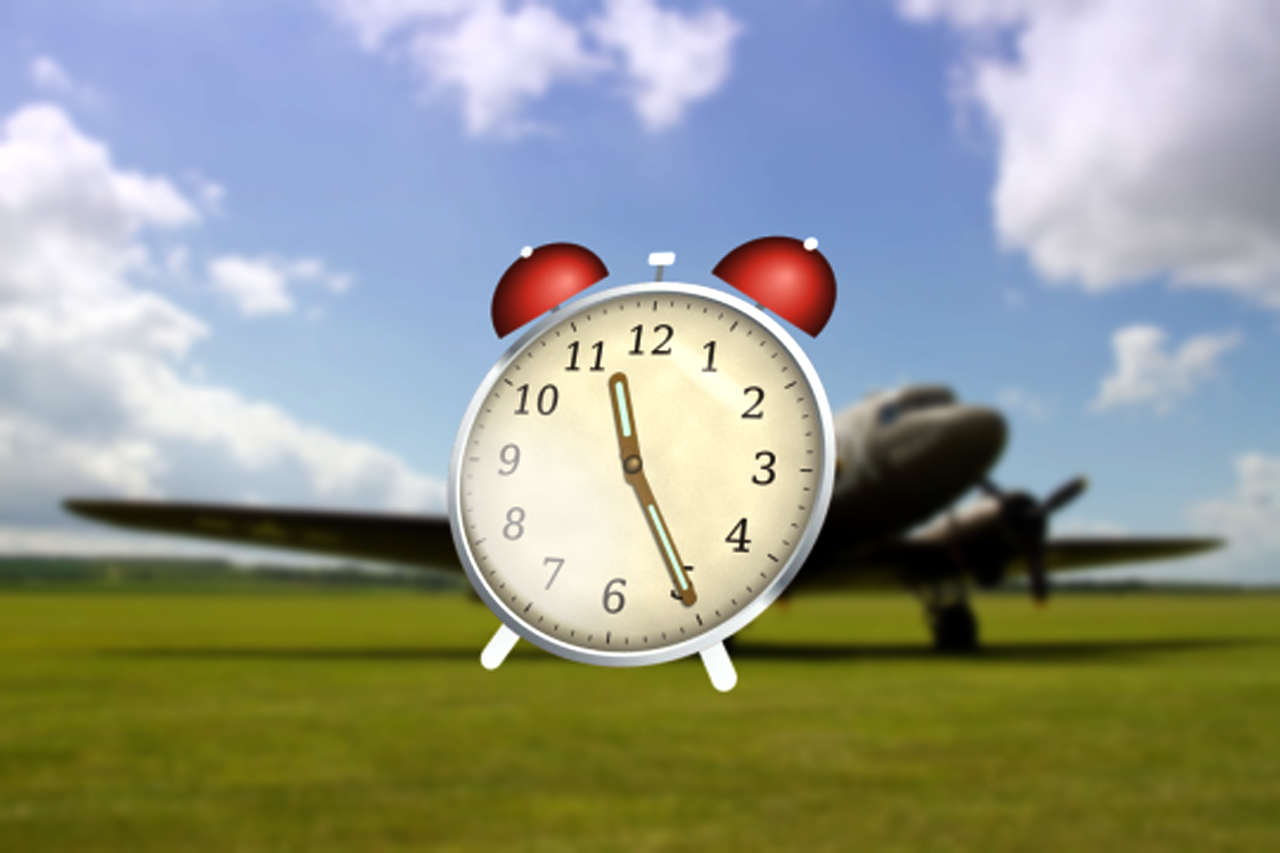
11:25
